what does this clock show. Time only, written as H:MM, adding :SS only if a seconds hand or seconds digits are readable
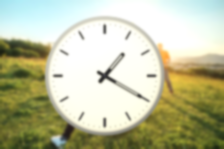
1:20
